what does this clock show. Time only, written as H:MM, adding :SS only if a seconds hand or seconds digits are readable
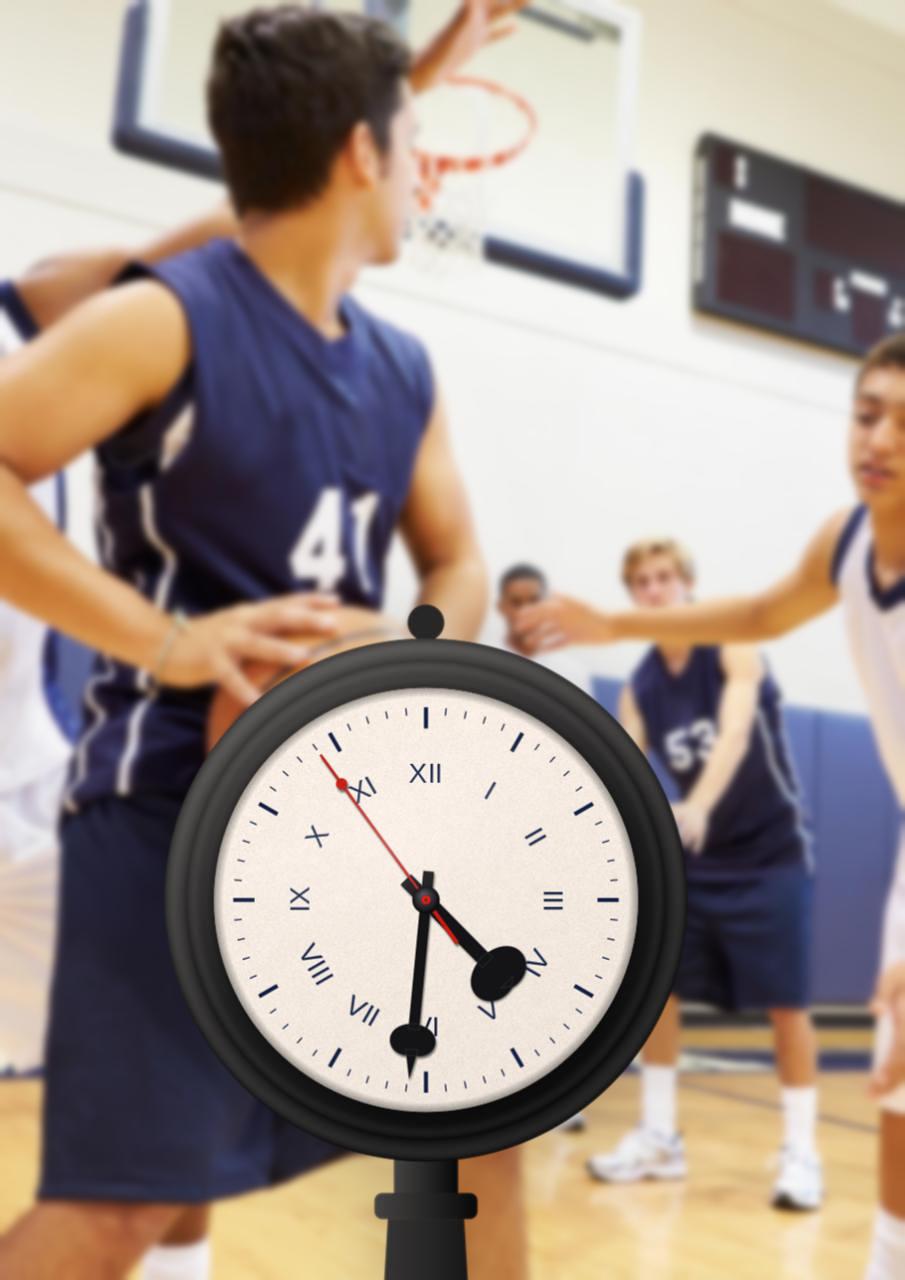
4:30:54
